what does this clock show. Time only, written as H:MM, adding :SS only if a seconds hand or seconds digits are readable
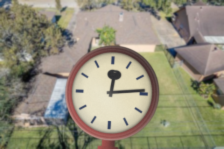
12:14
